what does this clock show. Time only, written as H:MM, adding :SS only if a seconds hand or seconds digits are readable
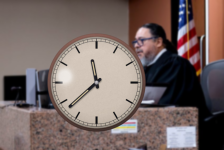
11:38
